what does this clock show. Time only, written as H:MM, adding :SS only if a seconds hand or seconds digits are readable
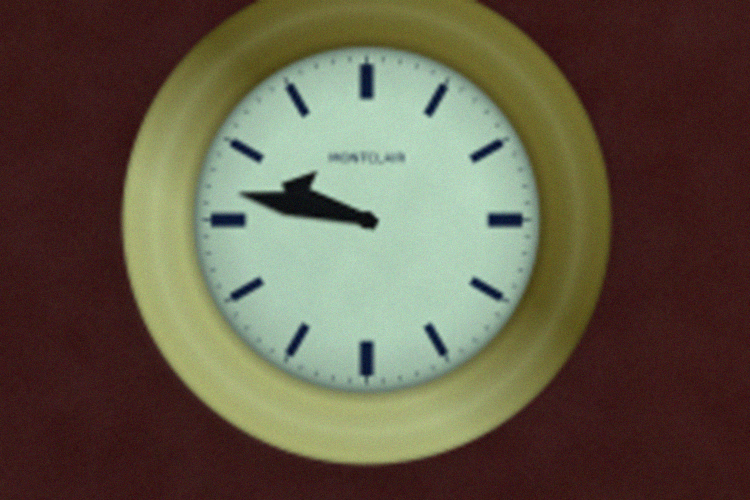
9:47
